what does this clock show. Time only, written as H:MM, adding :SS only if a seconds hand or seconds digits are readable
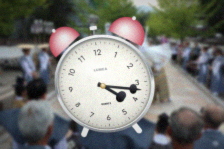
4:17
